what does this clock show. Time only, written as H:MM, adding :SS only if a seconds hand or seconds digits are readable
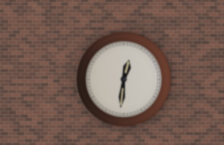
12:31
